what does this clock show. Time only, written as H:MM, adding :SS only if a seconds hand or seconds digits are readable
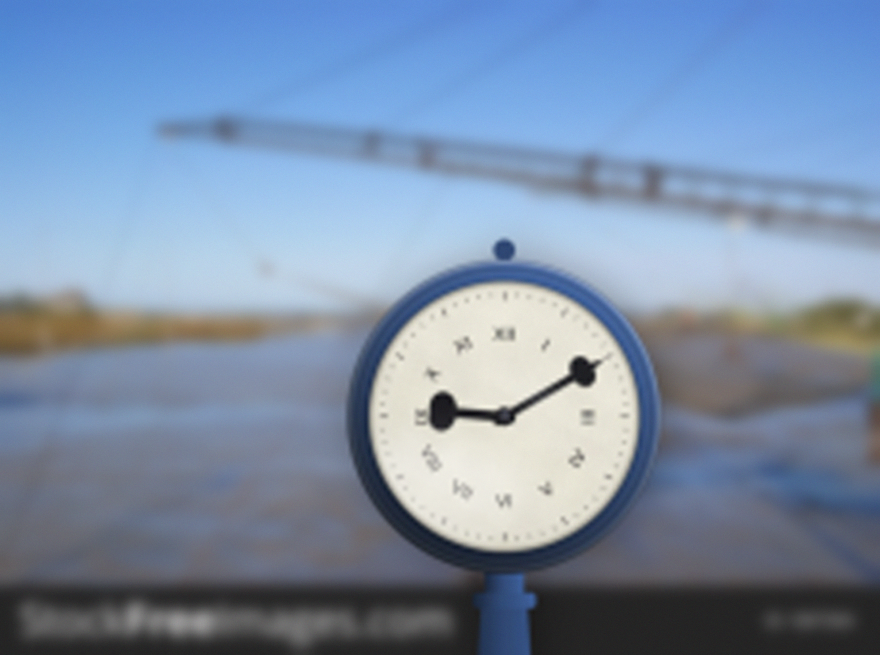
9:10
